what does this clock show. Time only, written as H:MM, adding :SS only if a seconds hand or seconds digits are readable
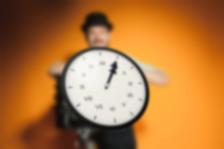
1:05
